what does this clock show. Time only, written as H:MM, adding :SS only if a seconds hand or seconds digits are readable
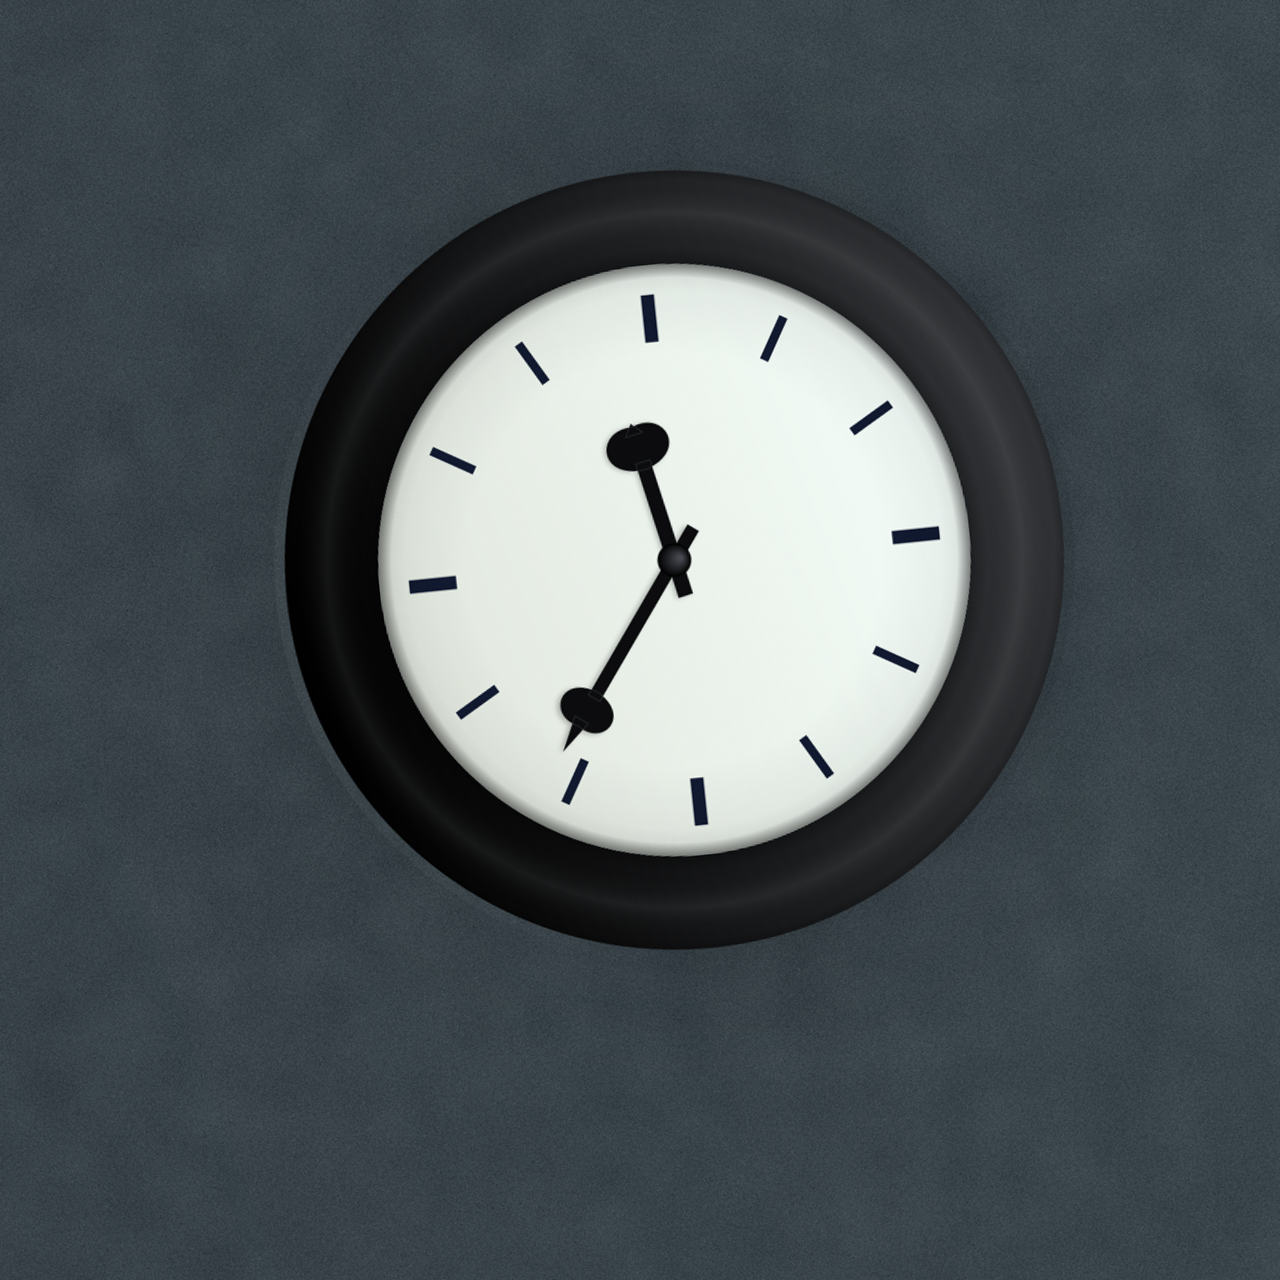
11:36
